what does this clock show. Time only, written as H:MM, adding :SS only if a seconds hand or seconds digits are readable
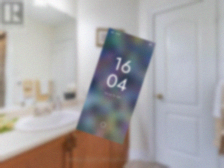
16:04
